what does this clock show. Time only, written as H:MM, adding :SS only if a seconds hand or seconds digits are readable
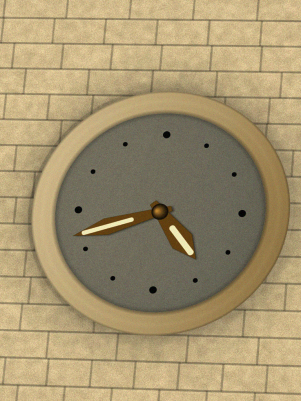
4:42
